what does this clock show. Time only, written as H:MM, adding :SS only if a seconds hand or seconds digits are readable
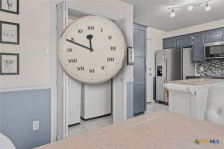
11:49
